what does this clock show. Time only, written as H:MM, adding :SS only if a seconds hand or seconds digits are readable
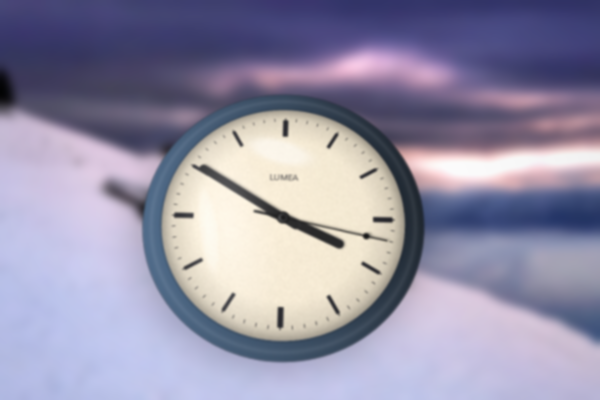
3:50:17
